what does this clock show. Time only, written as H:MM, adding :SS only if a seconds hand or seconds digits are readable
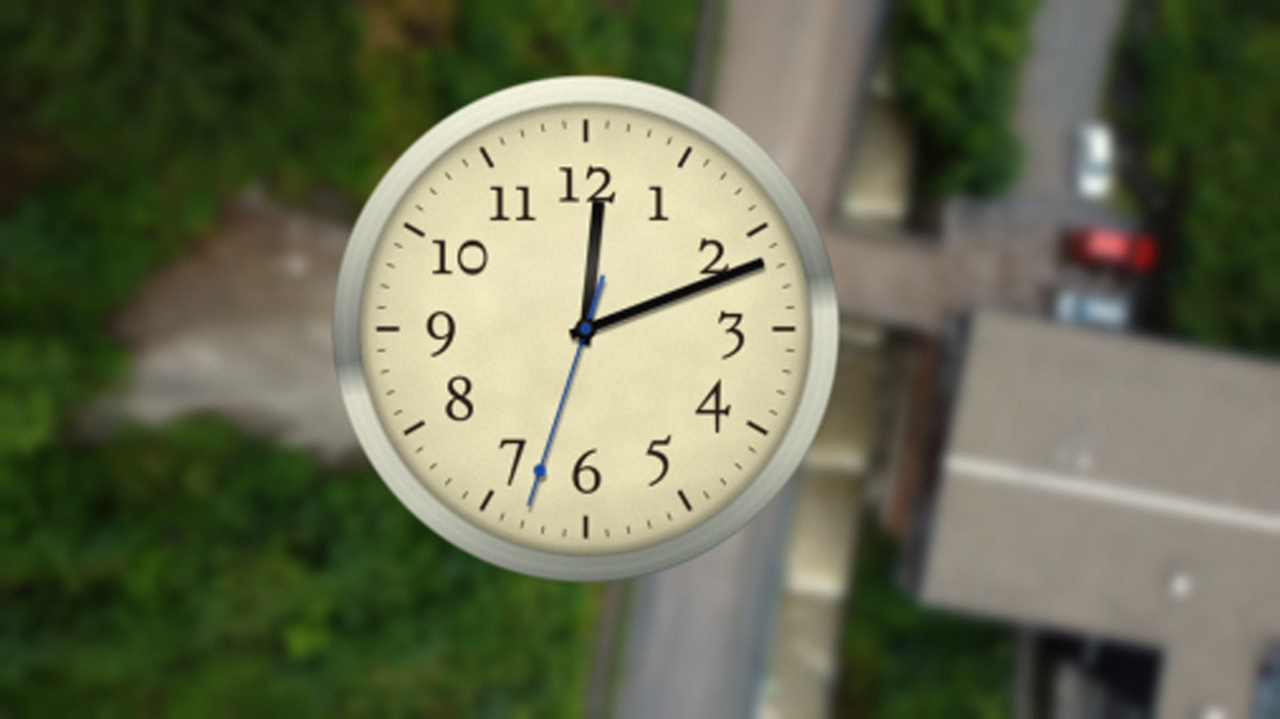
12:11:33
